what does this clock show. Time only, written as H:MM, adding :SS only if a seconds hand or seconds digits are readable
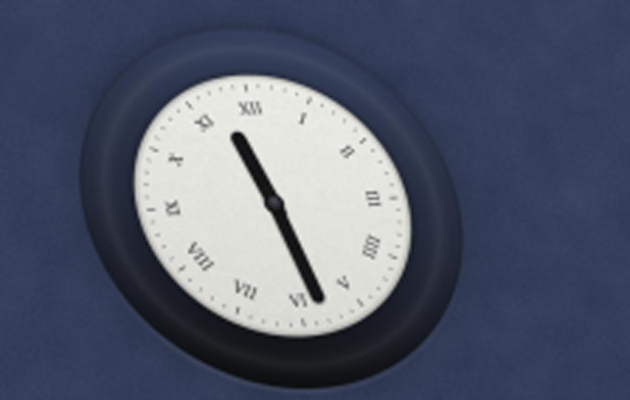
11:28
